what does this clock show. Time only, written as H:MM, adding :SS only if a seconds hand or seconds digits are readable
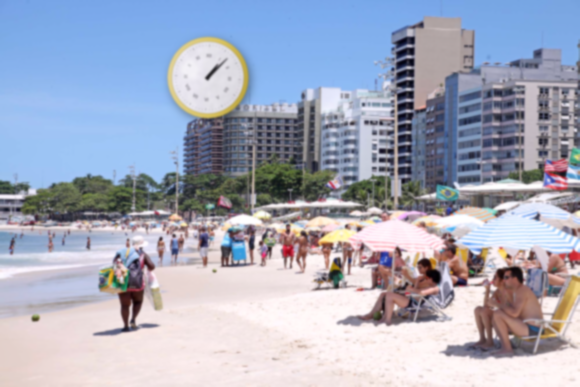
1:07
